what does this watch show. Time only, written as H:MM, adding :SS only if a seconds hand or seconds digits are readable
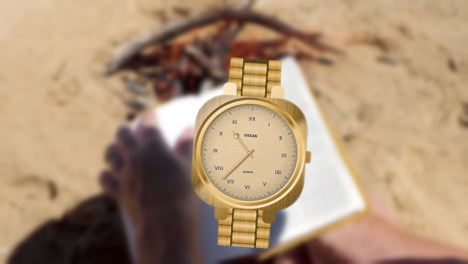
10:37
